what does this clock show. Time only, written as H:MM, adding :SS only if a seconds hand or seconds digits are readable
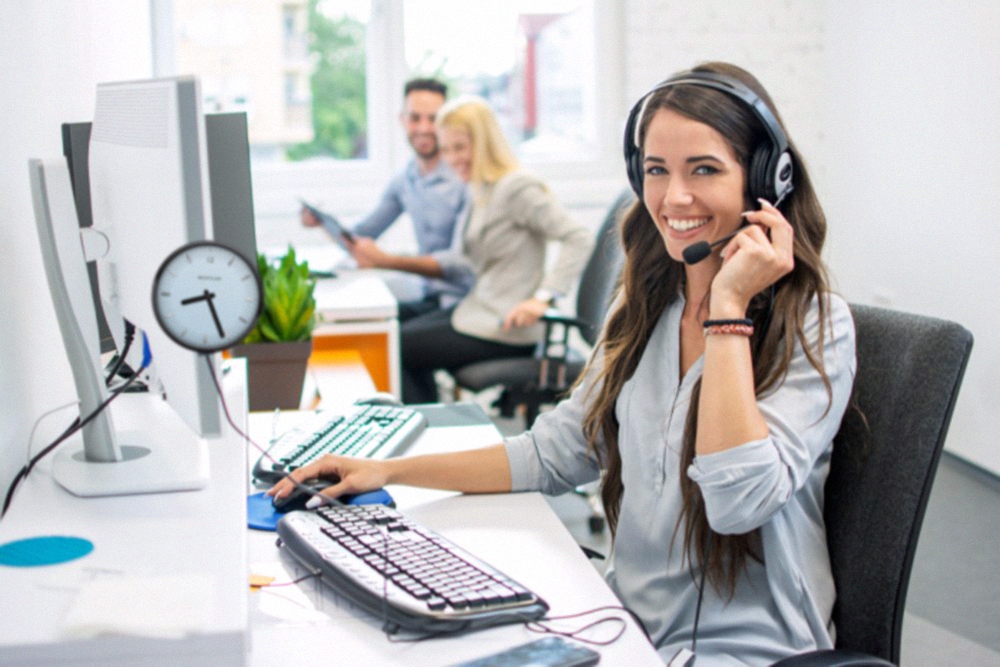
8:26
